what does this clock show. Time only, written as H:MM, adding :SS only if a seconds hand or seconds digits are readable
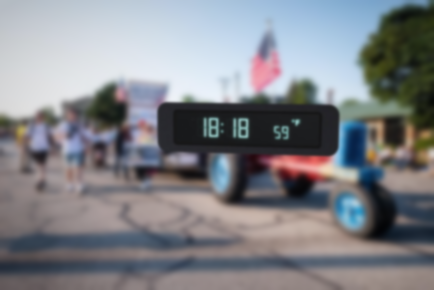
18:18
